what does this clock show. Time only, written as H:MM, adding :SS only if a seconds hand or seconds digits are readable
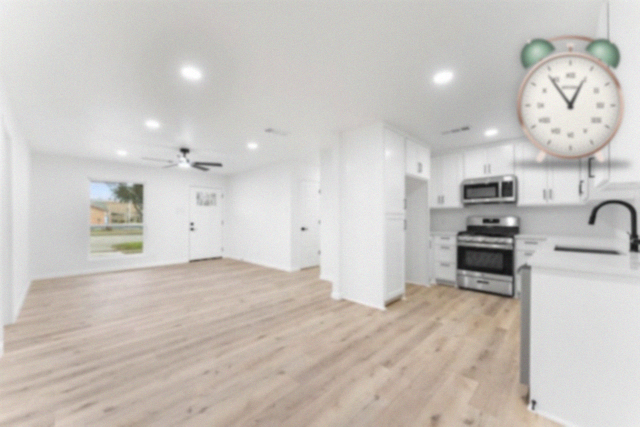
12:54
